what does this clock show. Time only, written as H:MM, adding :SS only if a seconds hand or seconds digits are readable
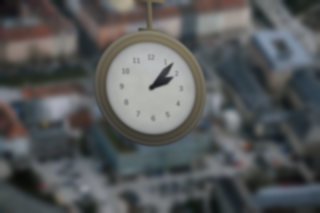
2:07
